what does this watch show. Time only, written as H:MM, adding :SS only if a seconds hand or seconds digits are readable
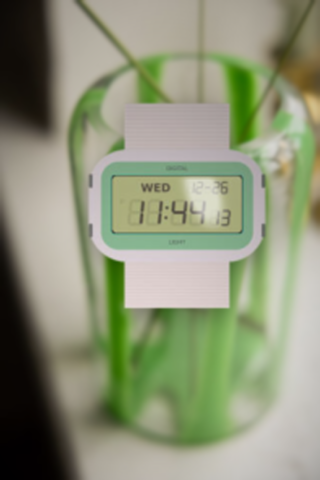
11:44:13
